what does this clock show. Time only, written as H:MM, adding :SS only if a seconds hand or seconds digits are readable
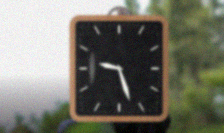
9:27
